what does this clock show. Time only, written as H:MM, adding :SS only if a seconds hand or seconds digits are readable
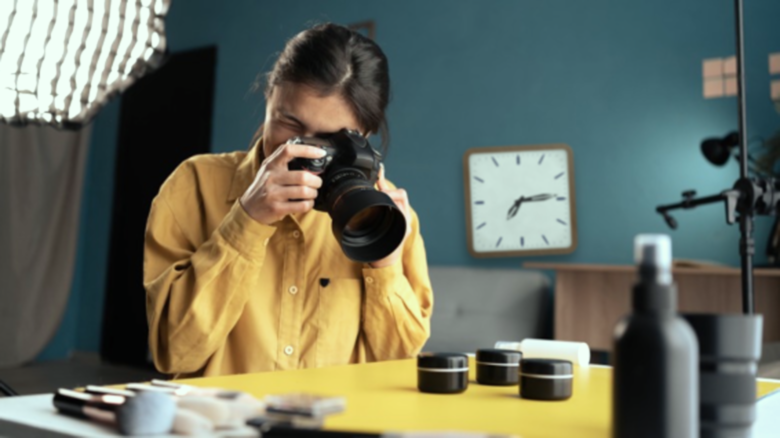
7:14
